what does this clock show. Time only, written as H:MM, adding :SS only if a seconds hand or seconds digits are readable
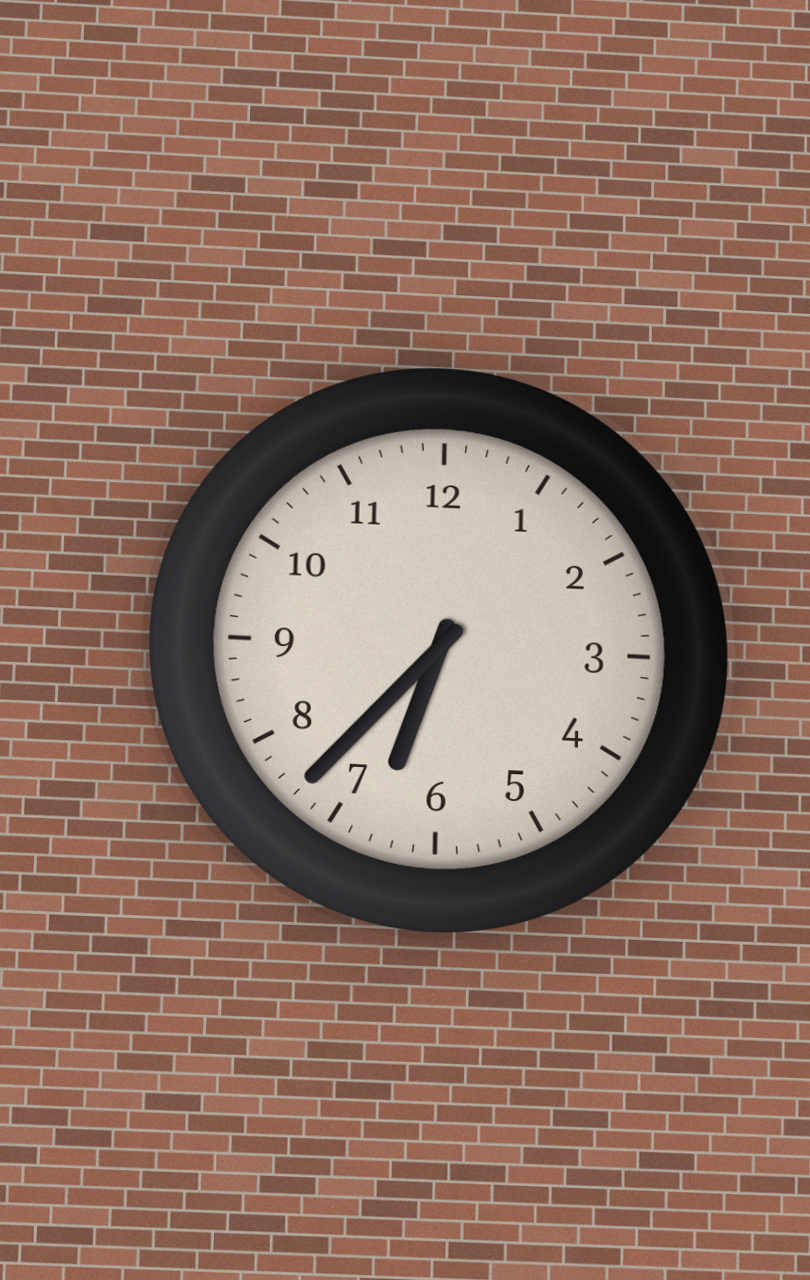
6:37
